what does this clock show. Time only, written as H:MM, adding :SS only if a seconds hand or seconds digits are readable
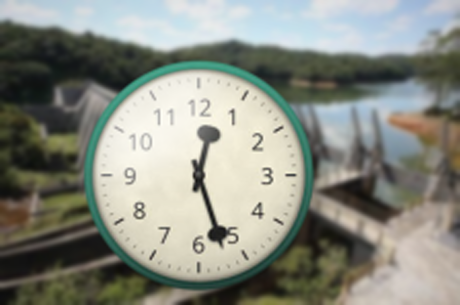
12:27
